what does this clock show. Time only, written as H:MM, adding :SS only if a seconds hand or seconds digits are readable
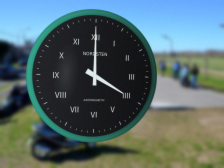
4:00
